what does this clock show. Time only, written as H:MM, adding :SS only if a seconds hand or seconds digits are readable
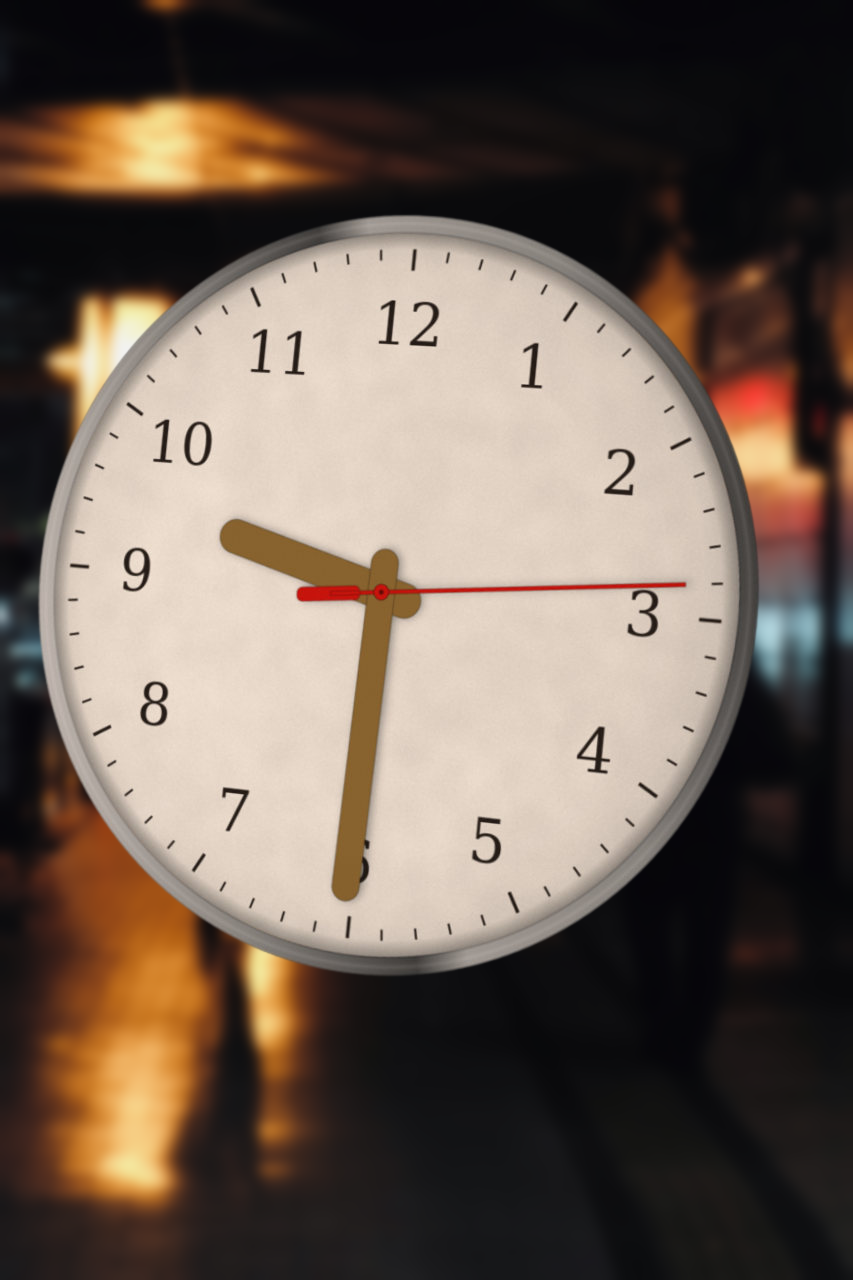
9:30:14
